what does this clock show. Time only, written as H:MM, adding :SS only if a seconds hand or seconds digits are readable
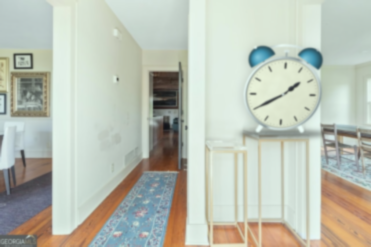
1:40
